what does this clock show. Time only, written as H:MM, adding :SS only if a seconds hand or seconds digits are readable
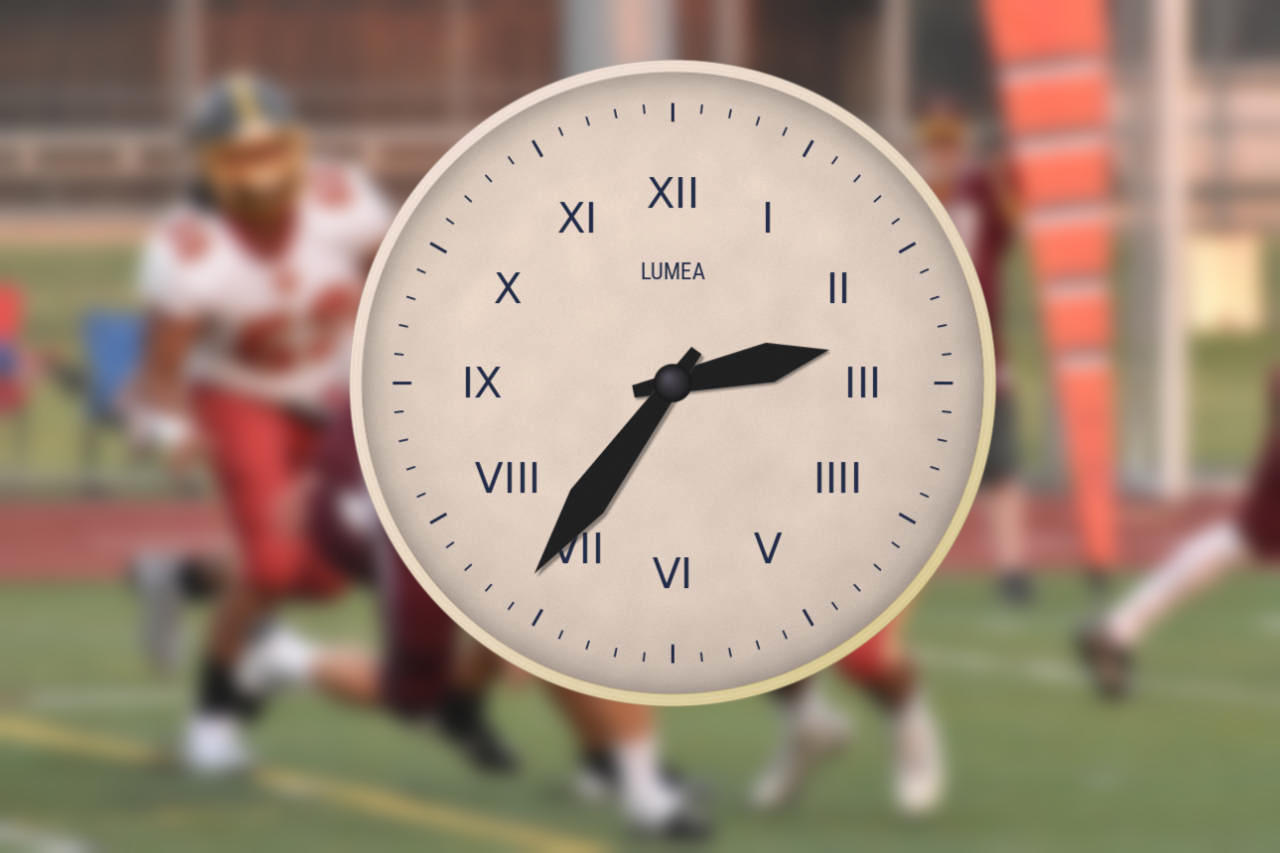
2:36
